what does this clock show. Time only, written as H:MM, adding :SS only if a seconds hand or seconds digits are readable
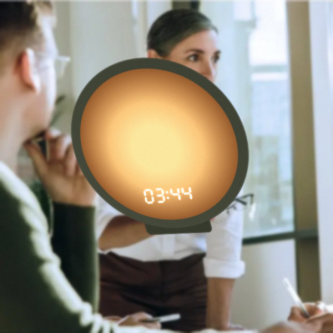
3:44
